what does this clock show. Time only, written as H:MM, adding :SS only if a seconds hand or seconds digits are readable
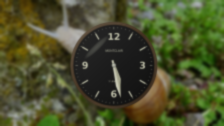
5:28
